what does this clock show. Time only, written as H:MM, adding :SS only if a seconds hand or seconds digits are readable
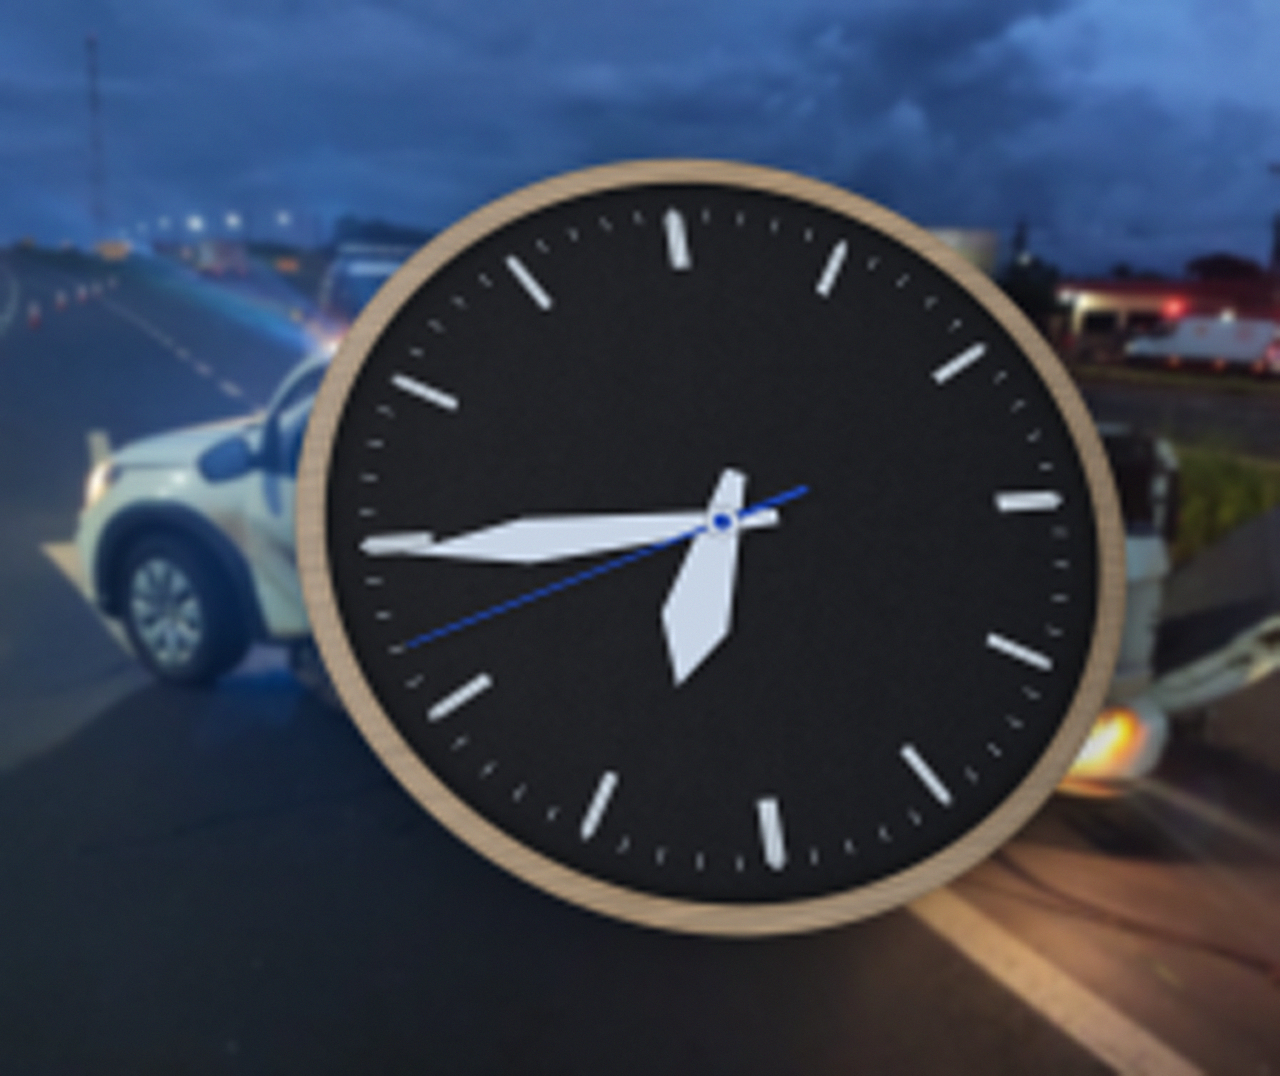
6:44:42
